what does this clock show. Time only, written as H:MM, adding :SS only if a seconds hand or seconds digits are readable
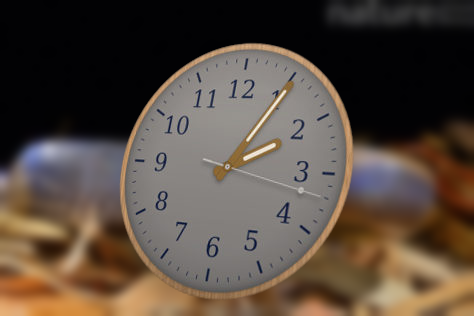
2:05:17
